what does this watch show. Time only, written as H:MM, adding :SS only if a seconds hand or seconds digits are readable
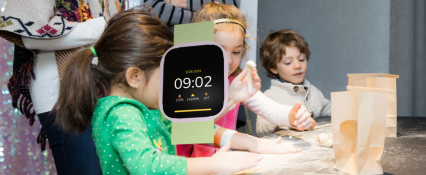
9:02
